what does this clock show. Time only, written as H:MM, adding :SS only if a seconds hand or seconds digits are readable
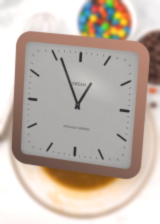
12:56
